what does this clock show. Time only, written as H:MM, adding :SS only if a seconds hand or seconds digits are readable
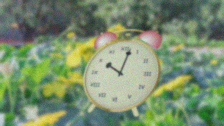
10:02
